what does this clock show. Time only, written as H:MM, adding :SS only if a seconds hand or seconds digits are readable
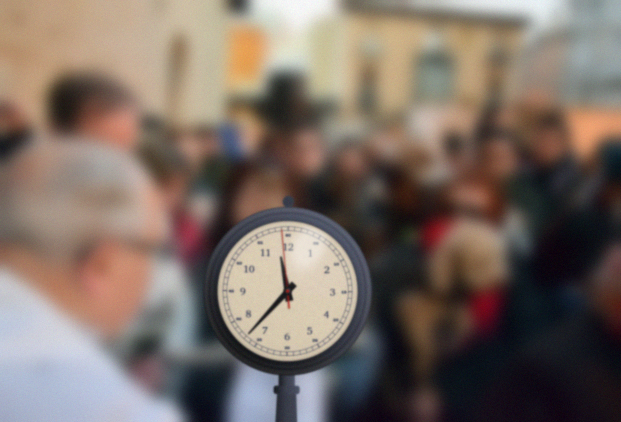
11:36:59
